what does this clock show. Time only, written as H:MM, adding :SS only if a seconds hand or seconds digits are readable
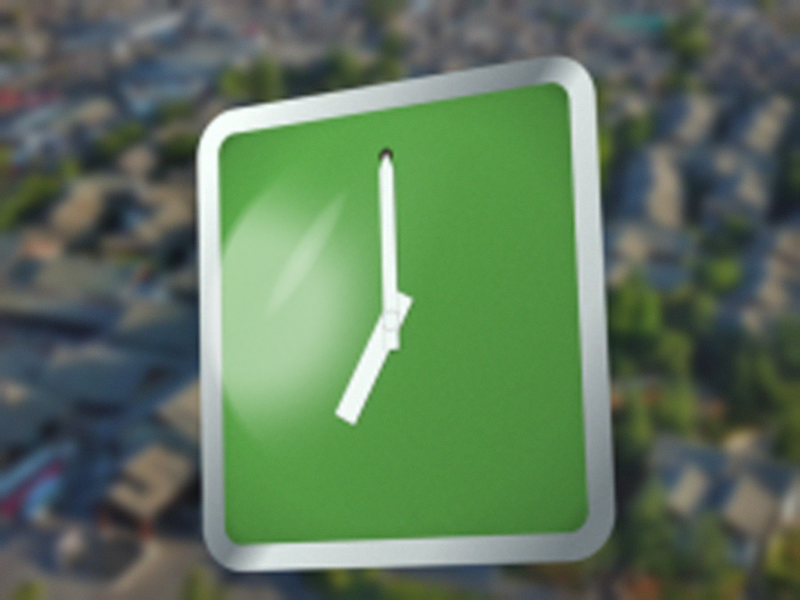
7:00
